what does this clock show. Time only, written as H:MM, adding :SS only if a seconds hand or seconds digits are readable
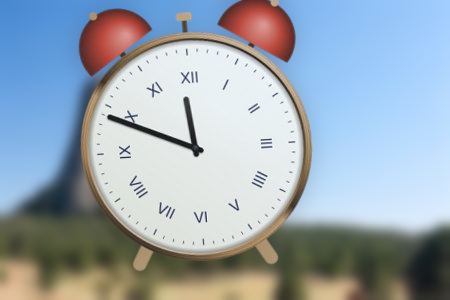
11:49
